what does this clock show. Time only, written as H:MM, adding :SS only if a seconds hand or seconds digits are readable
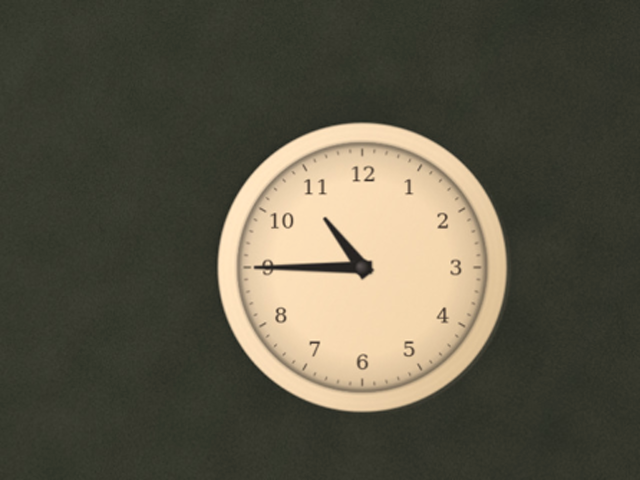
10:45
